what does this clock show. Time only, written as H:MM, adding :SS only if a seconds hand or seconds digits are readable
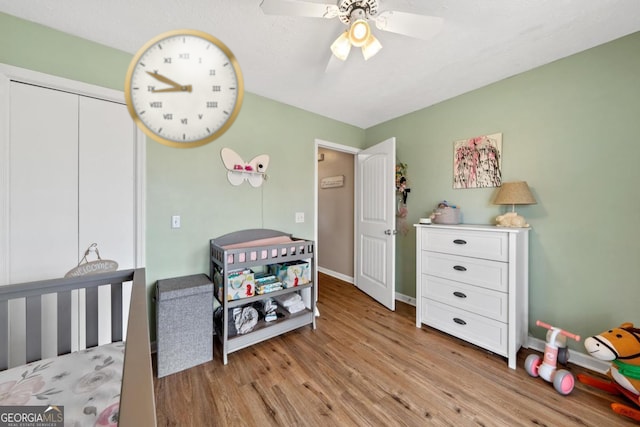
8:49
